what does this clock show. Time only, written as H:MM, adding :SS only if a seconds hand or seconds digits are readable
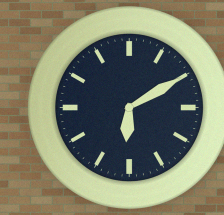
6:10
